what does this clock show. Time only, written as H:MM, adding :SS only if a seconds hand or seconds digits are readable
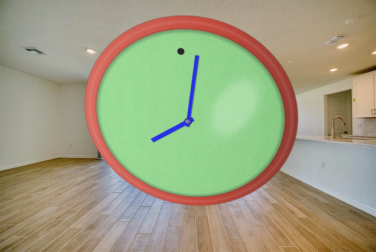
8:02
